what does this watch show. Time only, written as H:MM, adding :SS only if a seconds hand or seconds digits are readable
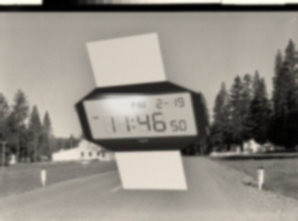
11:46
